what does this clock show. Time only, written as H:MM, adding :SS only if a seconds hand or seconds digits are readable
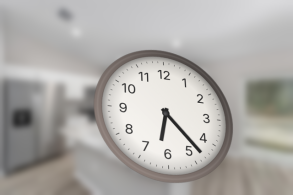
6:23
